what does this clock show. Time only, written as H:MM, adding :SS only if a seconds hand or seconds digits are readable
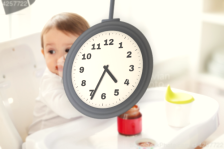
4:34
